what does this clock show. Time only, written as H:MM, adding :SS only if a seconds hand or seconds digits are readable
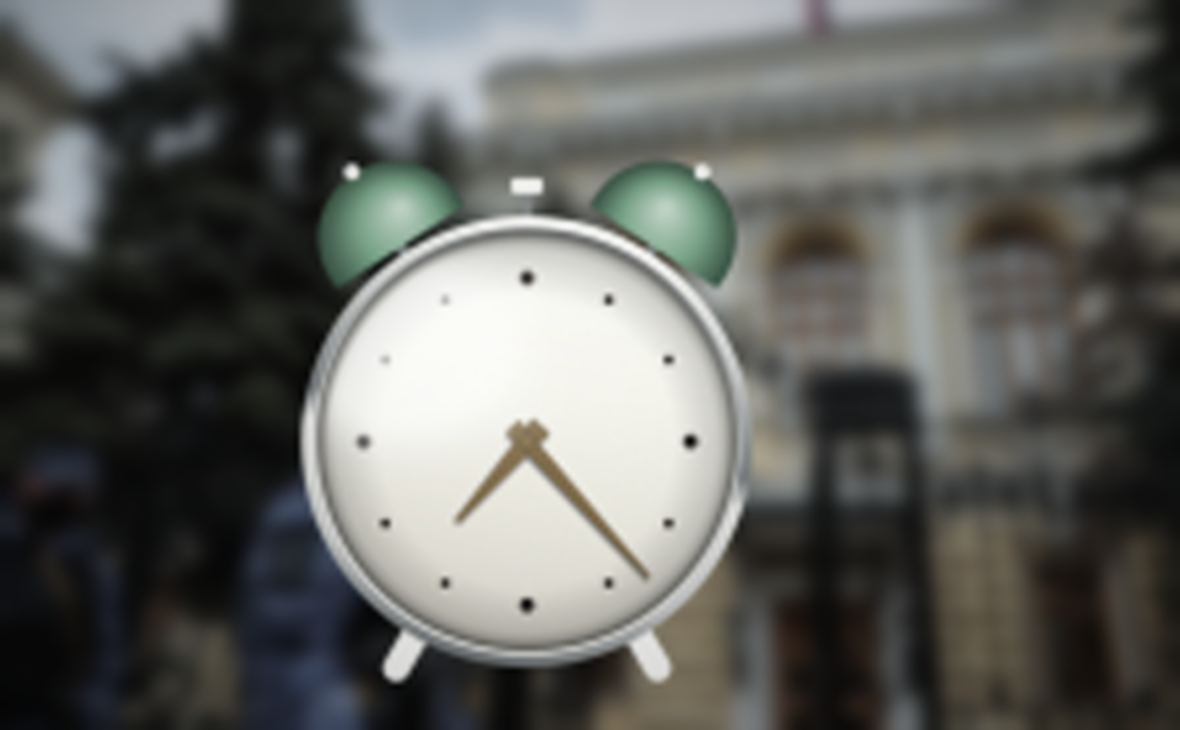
7:23
